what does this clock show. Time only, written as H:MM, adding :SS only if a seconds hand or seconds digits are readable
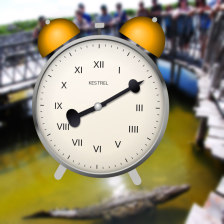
8:10
